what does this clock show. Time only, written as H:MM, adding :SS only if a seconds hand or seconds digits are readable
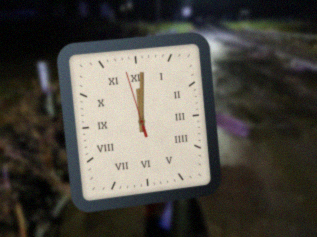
12:00:58
